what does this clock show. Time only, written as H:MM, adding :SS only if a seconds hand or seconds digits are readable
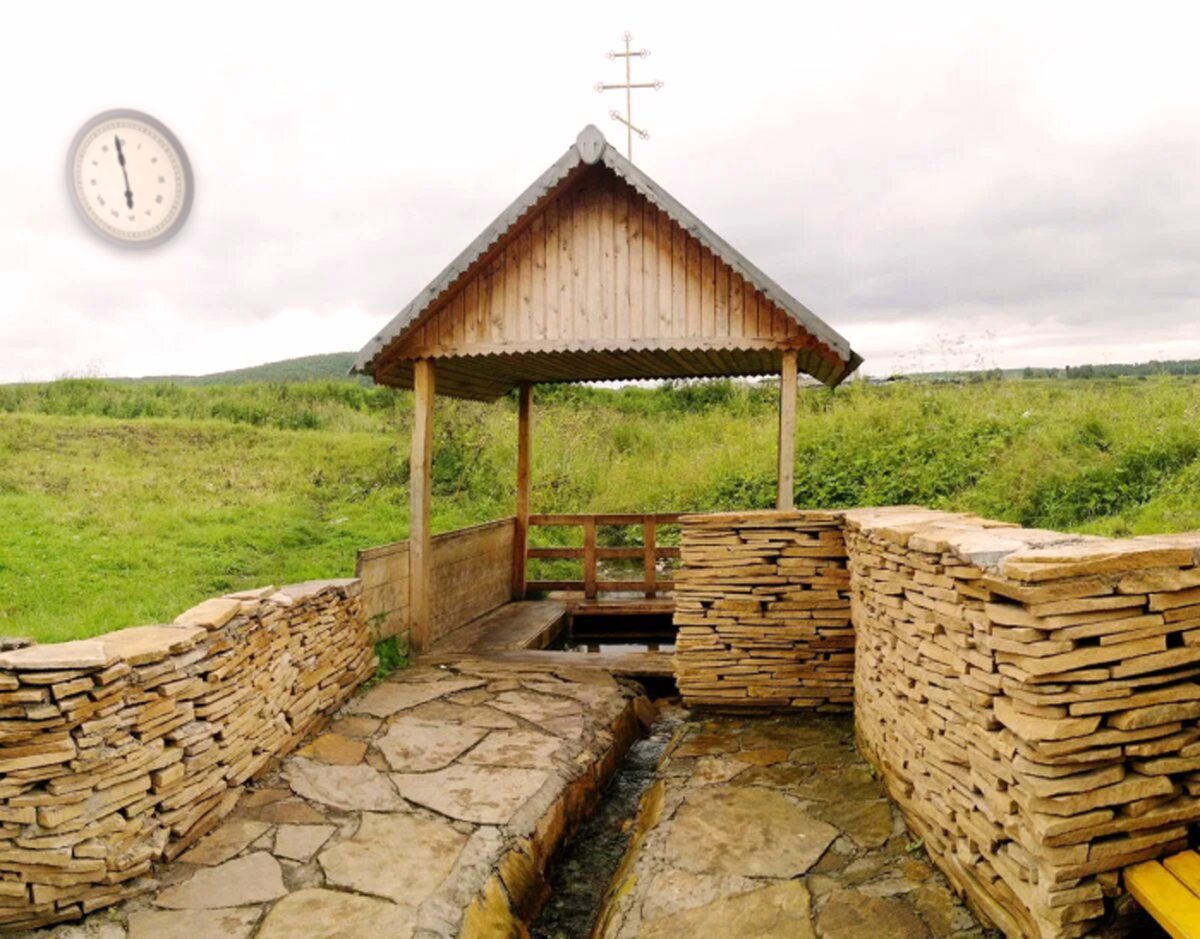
5:59
